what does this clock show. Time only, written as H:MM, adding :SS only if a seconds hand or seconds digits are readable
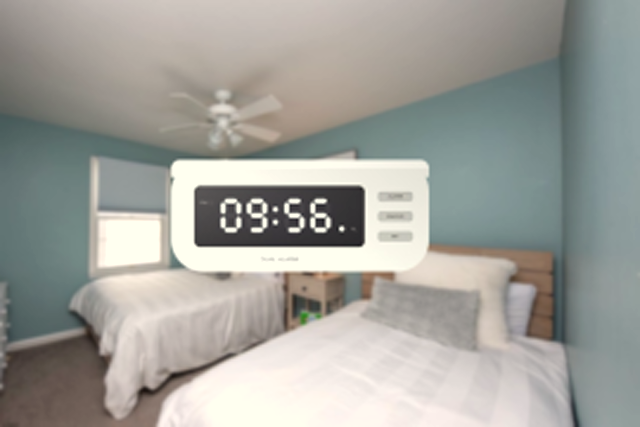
9:56
